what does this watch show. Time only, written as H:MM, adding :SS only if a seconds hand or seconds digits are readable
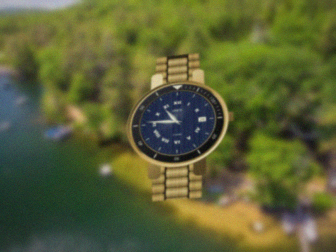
10:46
